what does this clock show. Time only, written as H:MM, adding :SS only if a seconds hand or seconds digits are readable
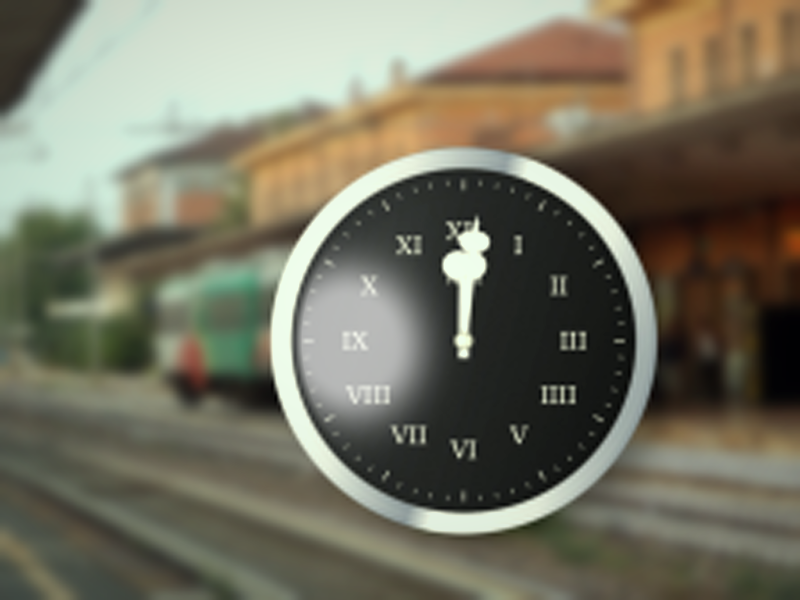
12:01
